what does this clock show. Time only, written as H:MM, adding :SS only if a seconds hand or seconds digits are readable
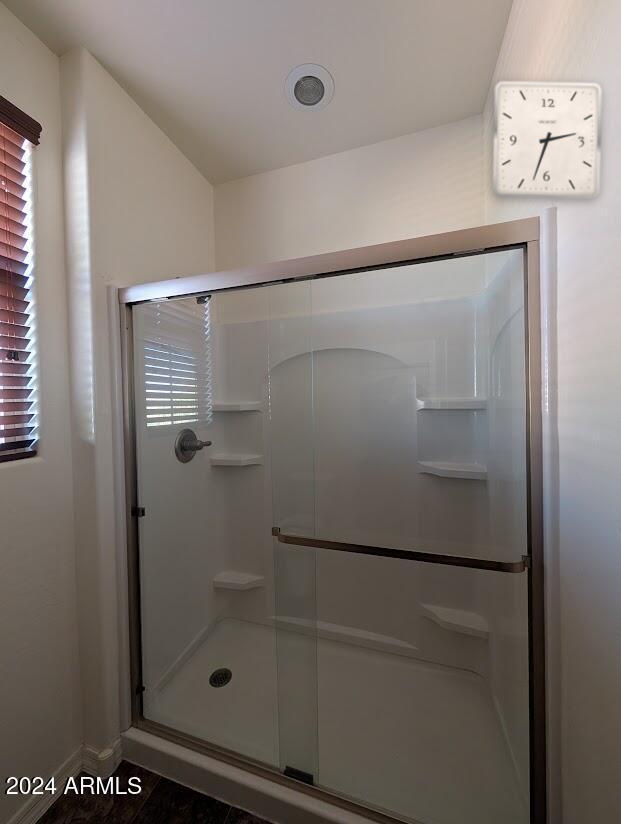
2:33
